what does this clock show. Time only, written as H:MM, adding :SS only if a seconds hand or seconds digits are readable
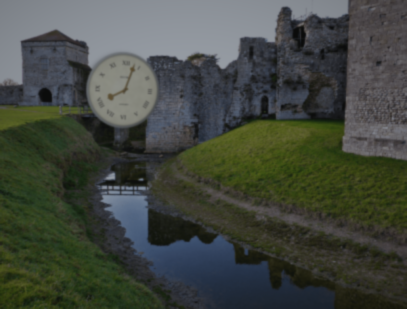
8:03
